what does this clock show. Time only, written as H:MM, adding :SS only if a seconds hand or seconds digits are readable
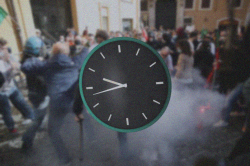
9:43
